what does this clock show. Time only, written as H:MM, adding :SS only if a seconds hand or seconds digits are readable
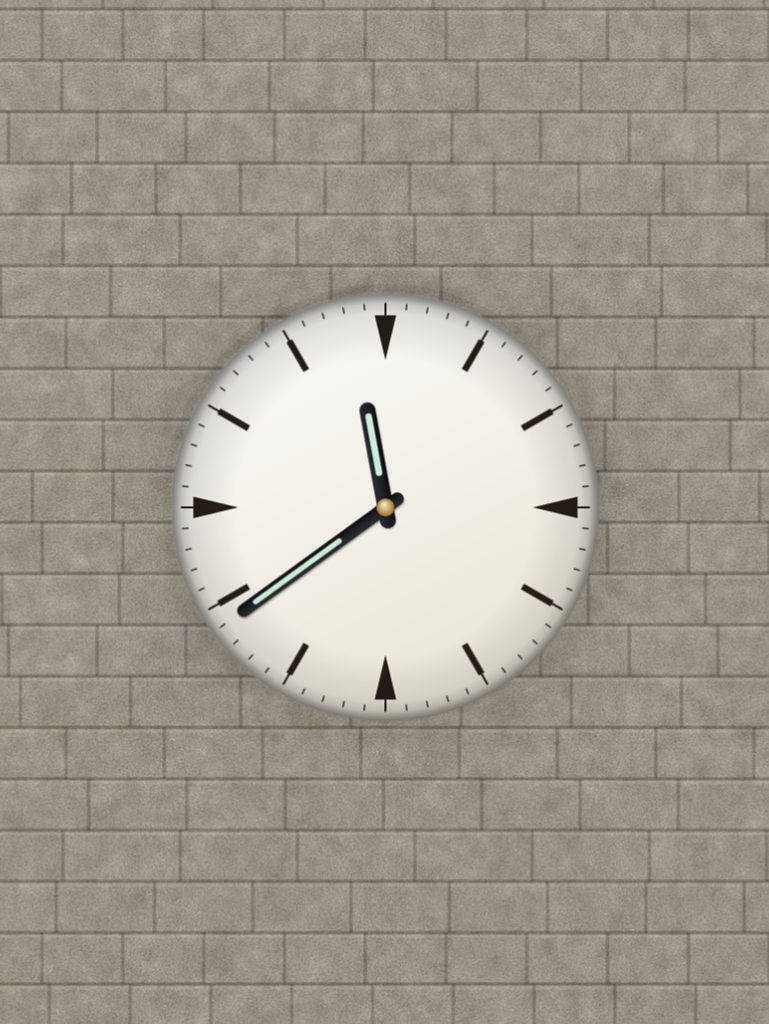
11:39
